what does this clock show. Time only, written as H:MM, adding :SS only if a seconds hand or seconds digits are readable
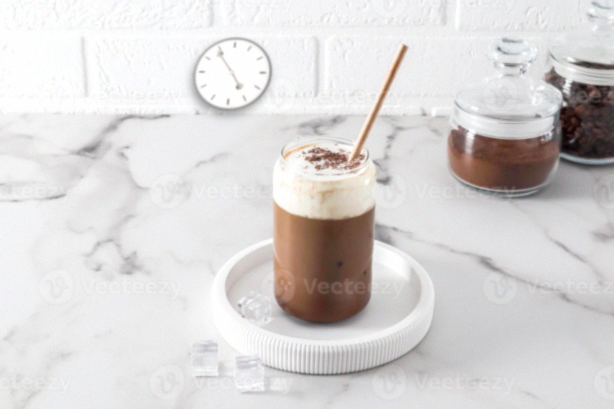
4:54
